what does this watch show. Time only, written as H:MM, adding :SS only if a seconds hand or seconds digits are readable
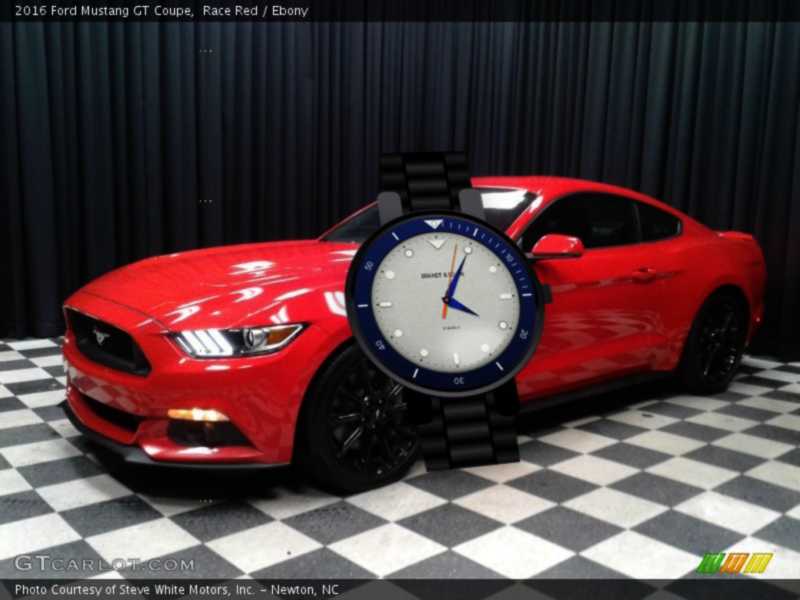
4:05:03
